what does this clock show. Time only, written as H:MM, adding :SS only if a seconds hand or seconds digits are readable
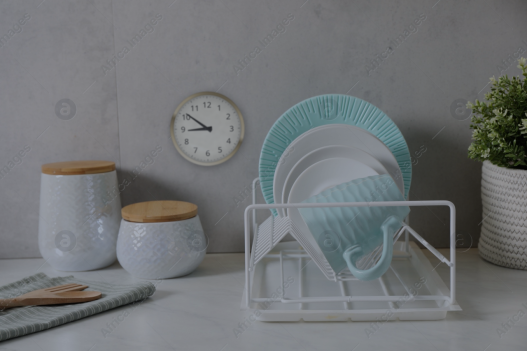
8:51
